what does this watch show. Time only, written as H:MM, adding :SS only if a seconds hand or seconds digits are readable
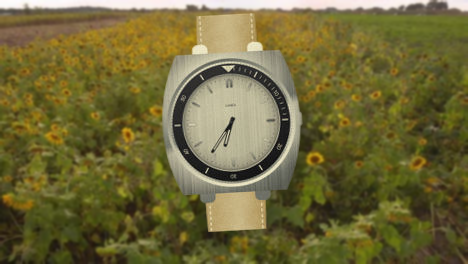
6:36
